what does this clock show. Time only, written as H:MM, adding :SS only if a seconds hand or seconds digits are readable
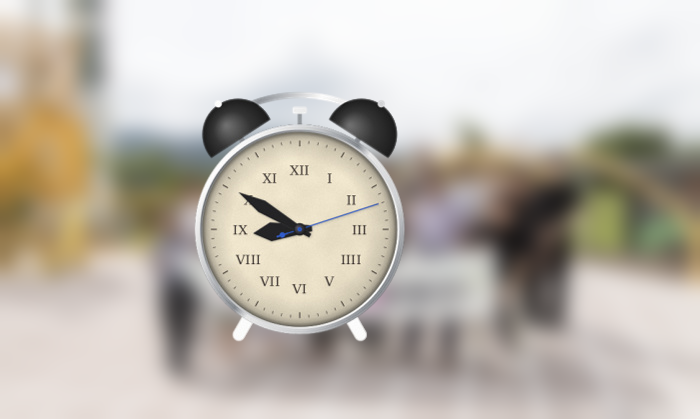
8:50:12
